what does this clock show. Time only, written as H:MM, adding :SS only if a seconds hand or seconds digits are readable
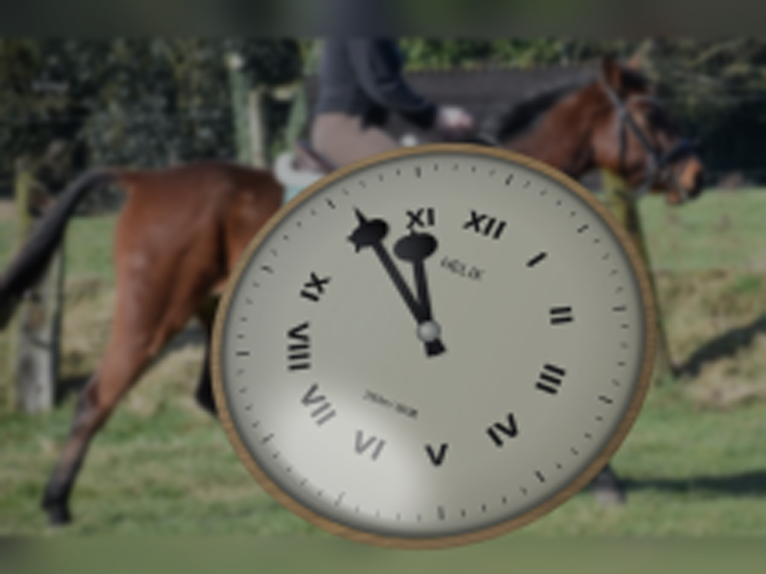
10:51
